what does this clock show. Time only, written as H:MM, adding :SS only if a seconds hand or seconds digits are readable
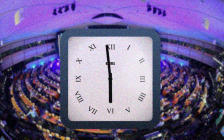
5:59
